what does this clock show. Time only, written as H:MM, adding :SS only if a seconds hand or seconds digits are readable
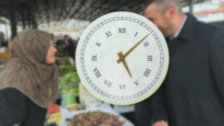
5:08
